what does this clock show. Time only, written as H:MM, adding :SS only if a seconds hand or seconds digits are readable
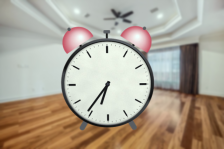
6:36
